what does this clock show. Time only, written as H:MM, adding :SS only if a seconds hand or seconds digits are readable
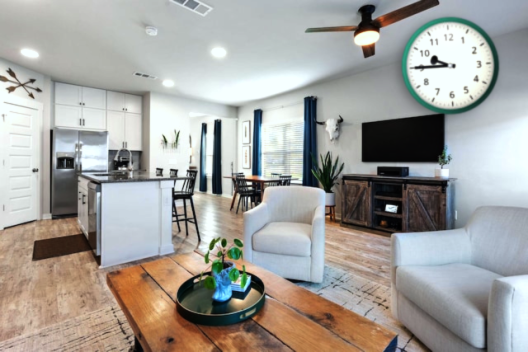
9:45
